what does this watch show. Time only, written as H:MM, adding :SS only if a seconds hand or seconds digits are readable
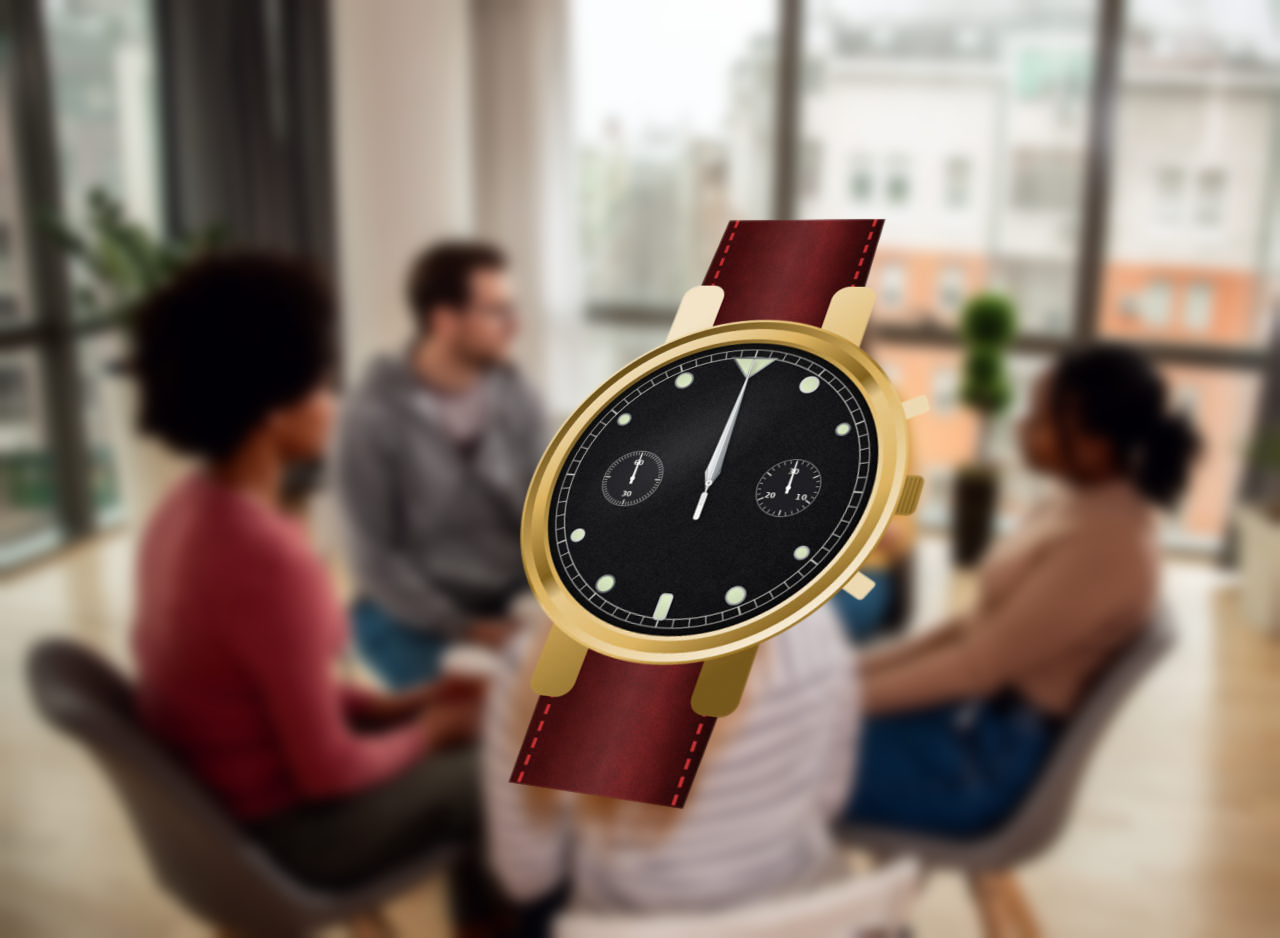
12:00
